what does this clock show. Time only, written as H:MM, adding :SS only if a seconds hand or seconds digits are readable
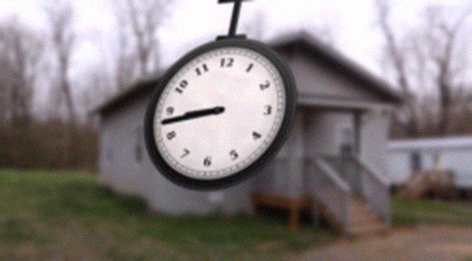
8:43
